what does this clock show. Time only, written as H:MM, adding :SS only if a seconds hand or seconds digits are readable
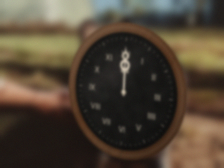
12:00
